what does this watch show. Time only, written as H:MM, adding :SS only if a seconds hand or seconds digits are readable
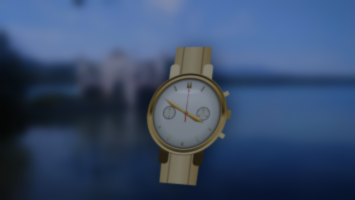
3:50
